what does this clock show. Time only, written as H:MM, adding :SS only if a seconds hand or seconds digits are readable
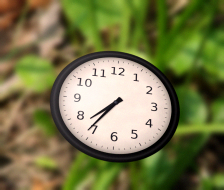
7:36
